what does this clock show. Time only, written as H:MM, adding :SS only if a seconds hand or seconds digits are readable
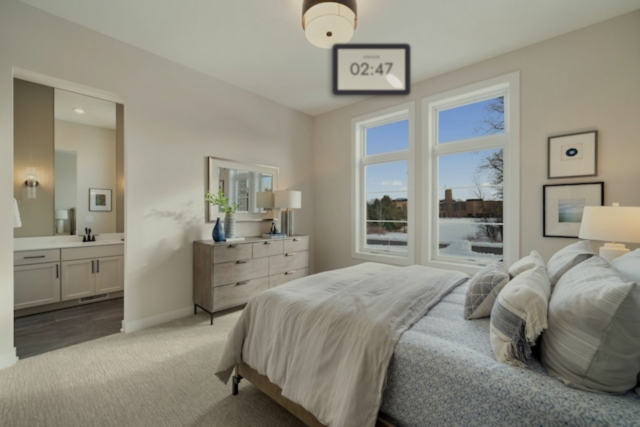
2:47
